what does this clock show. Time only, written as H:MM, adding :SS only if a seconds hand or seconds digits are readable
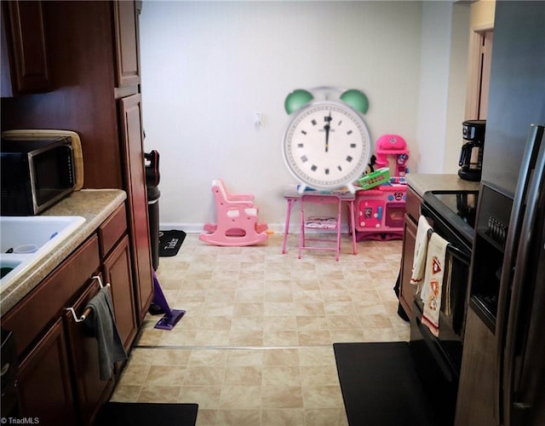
12:01
